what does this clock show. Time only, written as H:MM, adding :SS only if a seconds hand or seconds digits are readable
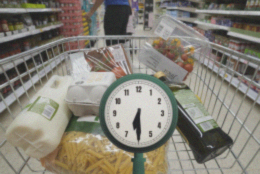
6:30
